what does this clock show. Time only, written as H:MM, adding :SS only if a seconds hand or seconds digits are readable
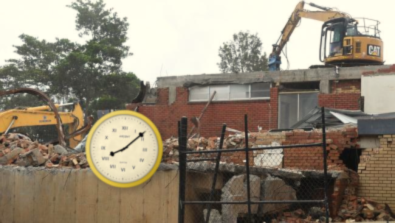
8:08
